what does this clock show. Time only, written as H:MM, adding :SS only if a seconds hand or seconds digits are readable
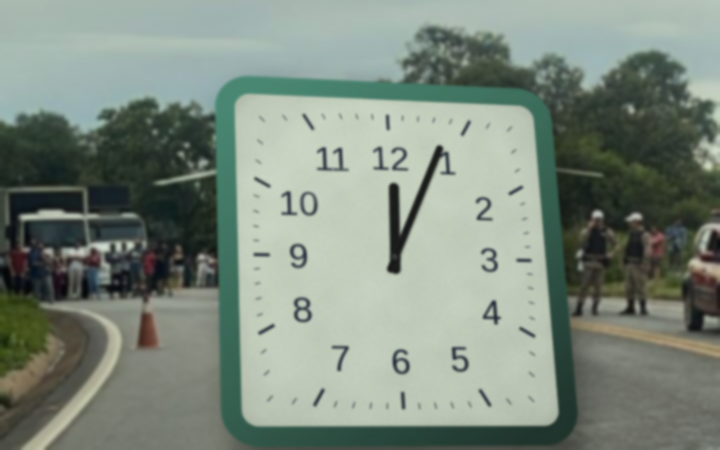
12:04
